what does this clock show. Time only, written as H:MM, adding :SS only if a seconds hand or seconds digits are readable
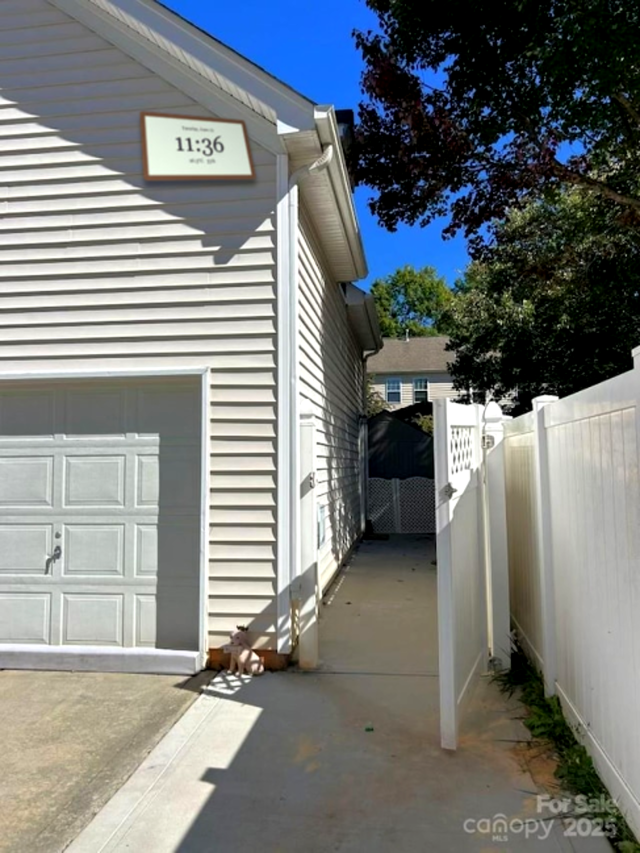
11:36
